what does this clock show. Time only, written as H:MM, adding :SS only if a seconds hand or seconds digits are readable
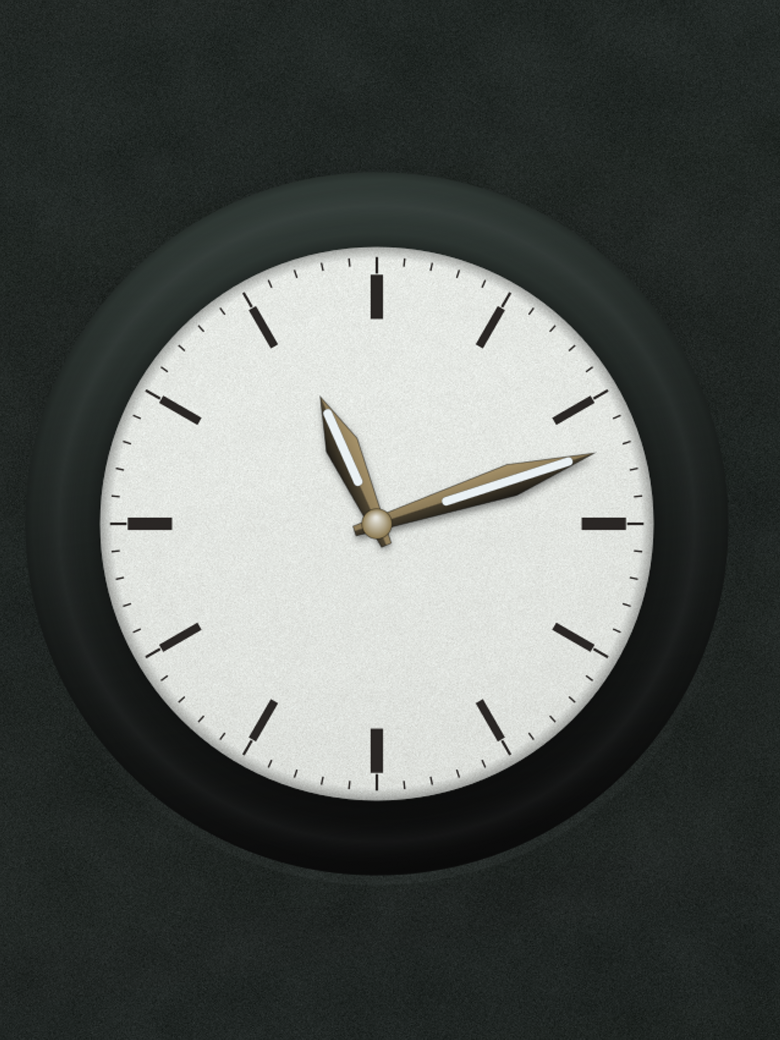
11:12
